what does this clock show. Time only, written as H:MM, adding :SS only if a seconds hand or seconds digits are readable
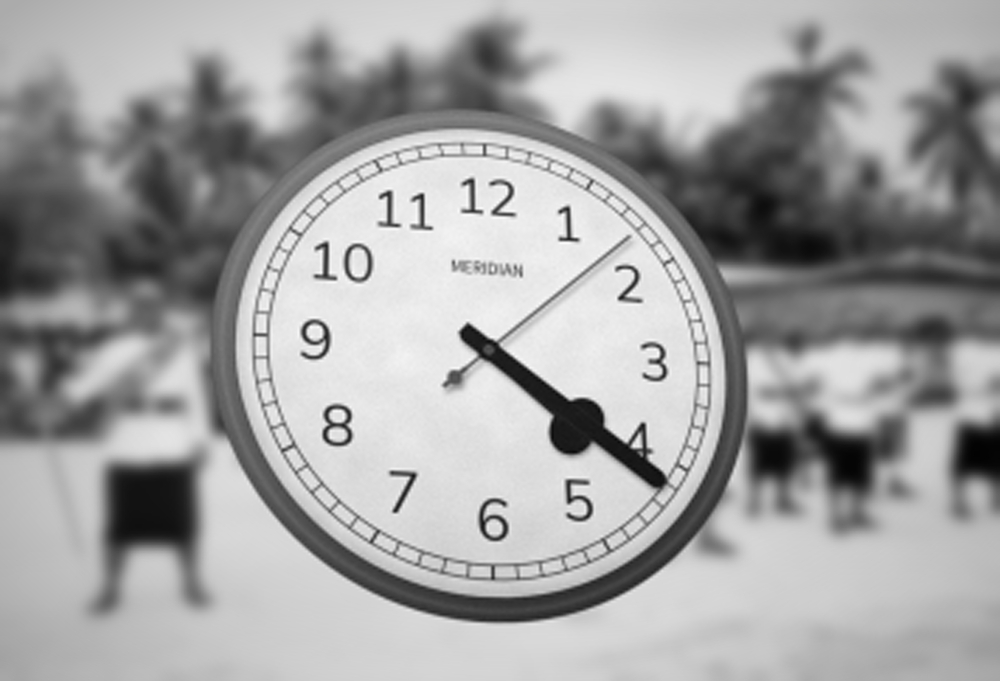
4:21:08
